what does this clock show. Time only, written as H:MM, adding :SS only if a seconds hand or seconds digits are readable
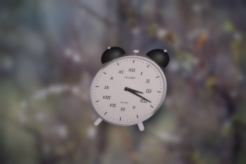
3:19
